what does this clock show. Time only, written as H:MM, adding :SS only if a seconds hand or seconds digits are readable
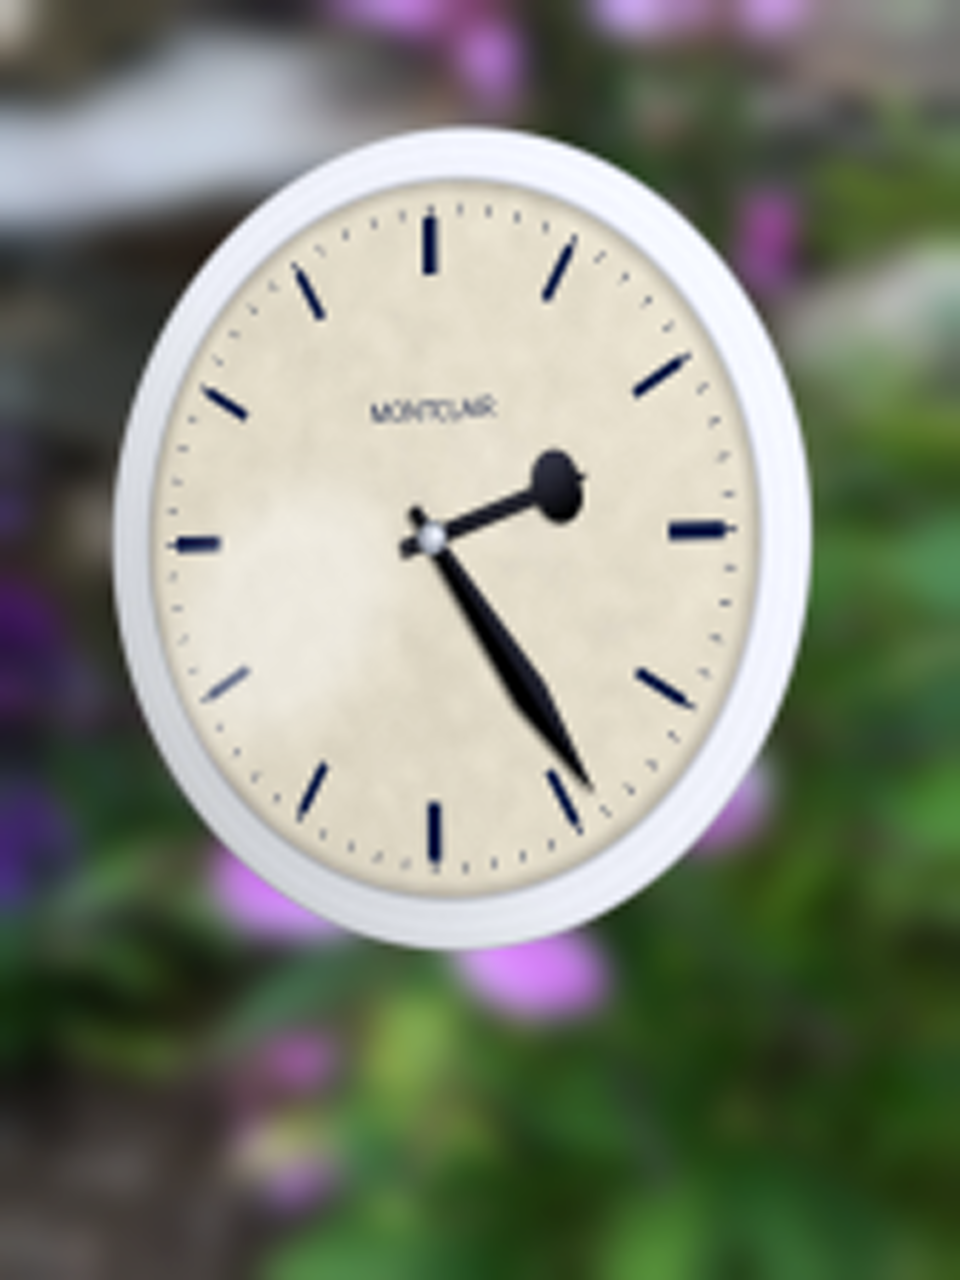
2:24
